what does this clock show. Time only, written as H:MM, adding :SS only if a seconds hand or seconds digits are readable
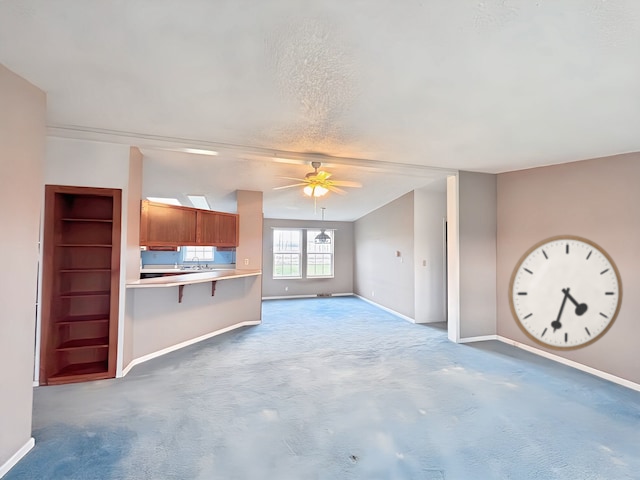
4:33
